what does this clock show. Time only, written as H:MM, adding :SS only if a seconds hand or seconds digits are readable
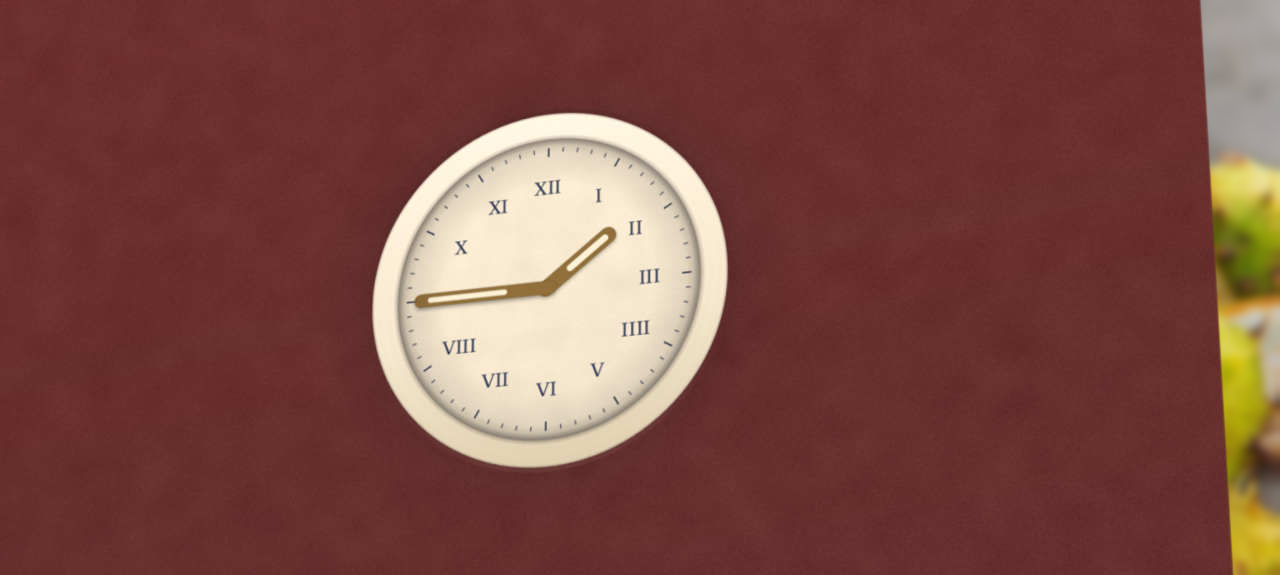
1:45
